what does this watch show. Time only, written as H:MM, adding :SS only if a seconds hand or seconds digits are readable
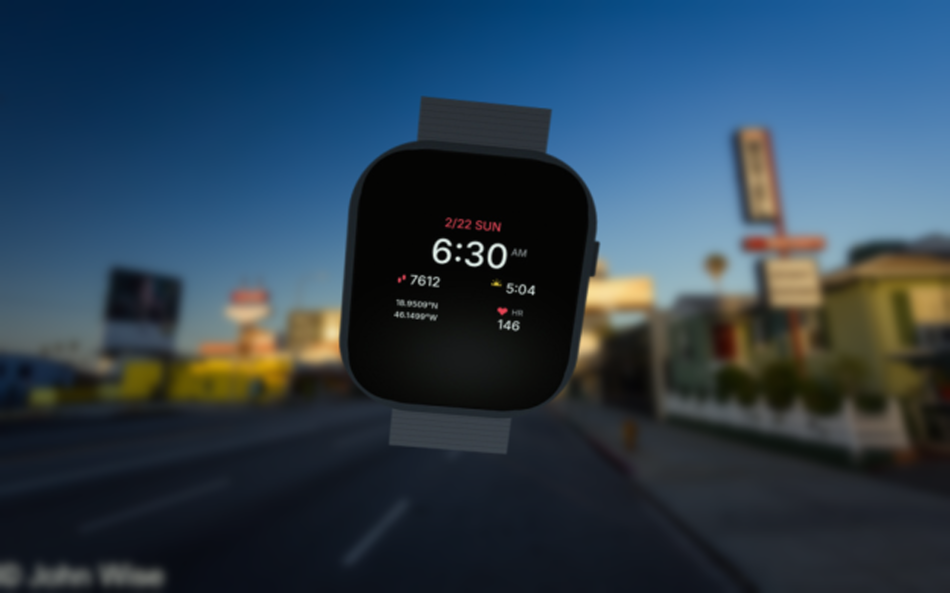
6:30
